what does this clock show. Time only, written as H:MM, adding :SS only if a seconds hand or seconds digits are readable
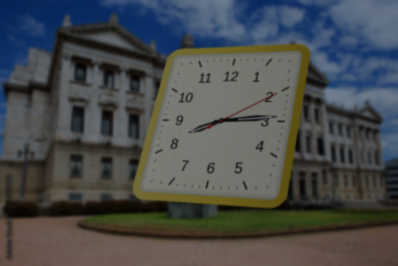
8:14:10
